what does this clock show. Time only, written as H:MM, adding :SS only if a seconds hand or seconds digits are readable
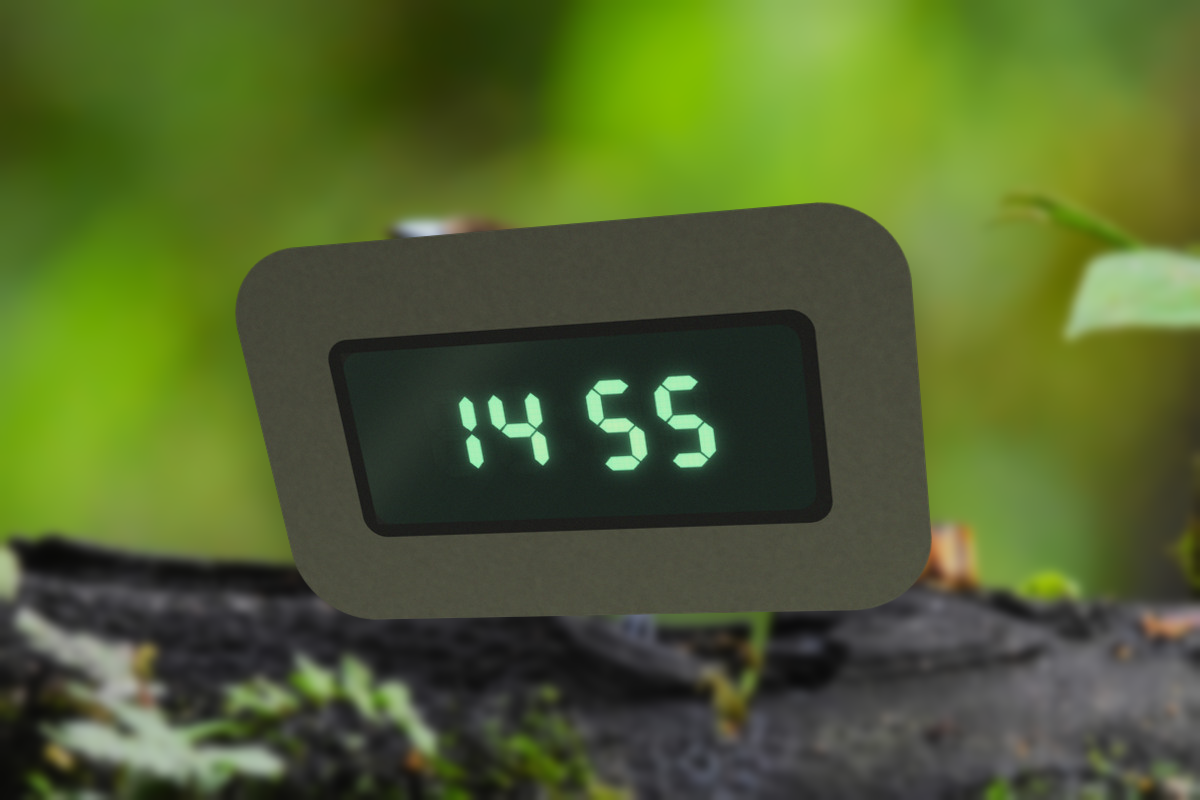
14:55
